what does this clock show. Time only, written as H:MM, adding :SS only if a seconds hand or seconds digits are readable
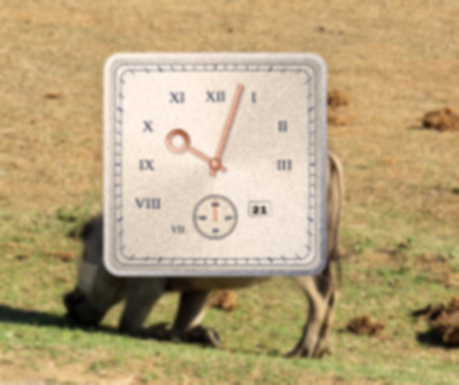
10:03
